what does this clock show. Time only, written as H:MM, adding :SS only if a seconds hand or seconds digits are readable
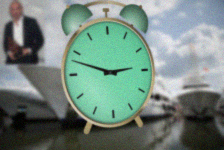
2:48
